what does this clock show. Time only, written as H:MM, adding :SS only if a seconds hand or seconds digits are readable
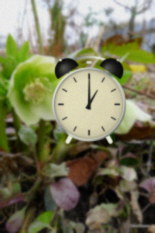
1:00
